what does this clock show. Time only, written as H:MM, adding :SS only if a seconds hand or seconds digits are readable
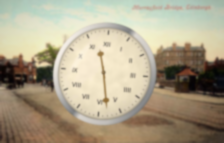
11:28
